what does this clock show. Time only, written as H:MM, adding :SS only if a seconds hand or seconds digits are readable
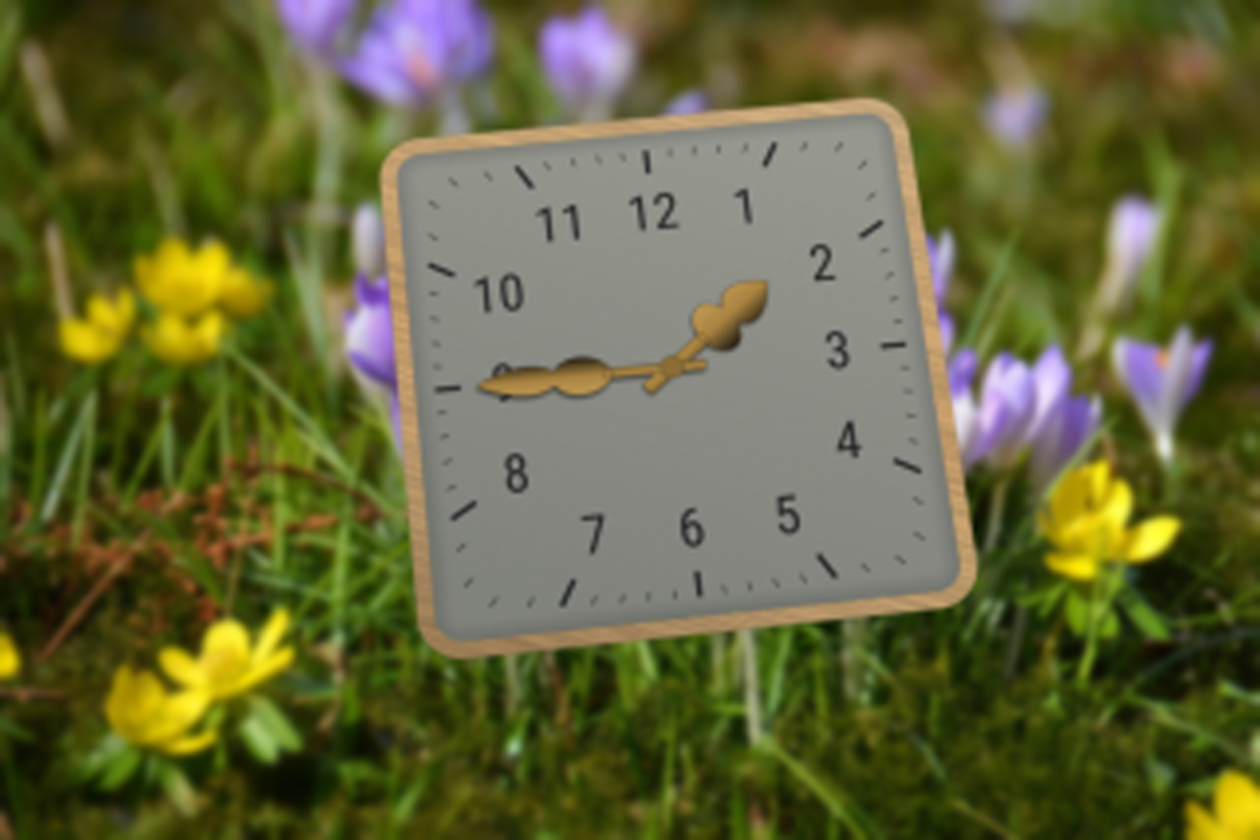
1:45
